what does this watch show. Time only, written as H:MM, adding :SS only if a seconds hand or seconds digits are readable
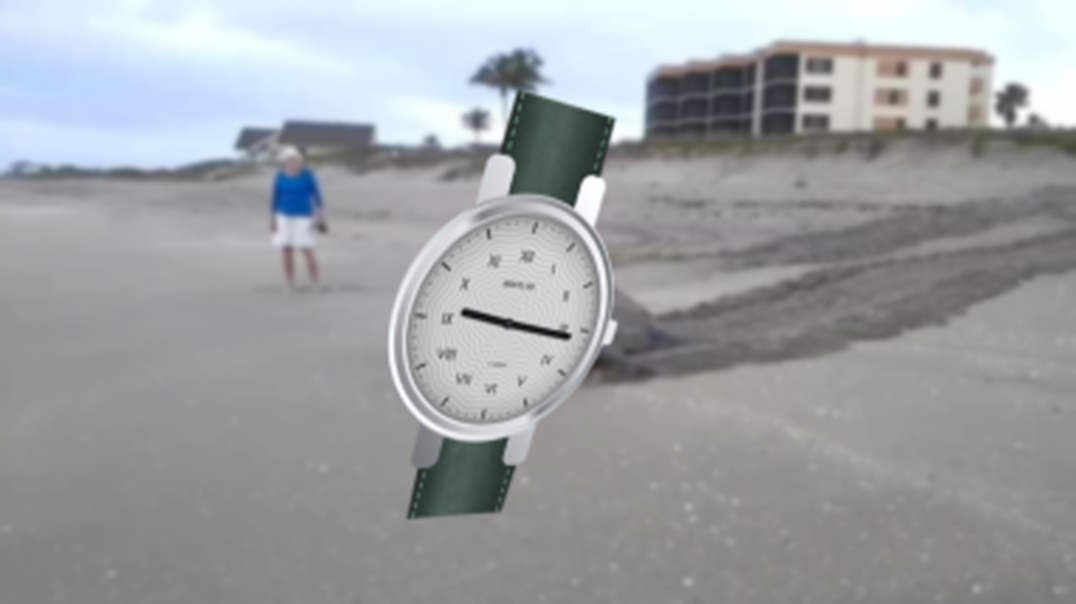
9:16
